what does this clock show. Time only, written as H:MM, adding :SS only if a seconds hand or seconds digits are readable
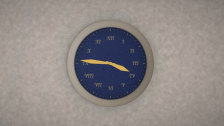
3:46
